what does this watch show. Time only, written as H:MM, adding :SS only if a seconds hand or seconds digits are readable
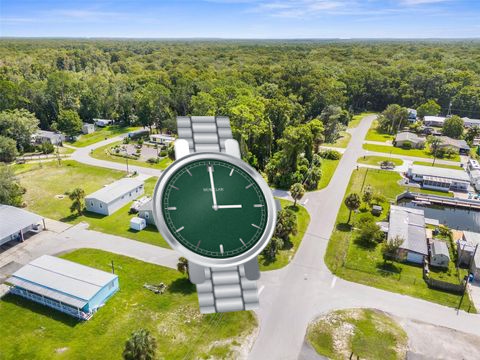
3:00
